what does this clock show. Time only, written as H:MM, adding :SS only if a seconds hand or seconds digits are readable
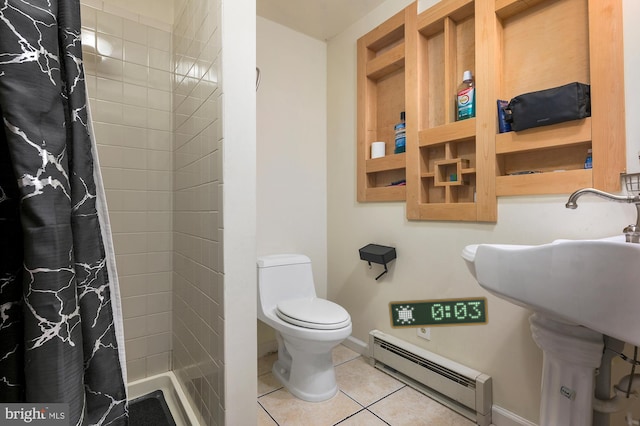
0:03
